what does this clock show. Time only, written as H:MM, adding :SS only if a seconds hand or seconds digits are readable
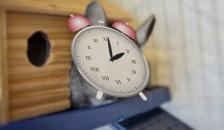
2:01
